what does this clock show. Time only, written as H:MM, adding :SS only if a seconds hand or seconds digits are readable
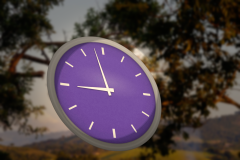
8:58
